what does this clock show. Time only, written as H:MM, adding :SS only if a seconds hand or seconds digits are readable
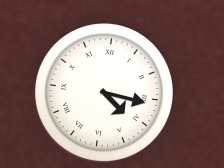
4:16
